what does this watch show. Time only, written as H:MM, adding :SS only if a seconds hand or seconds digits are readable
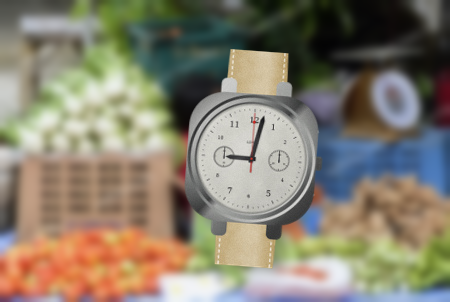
9:02
